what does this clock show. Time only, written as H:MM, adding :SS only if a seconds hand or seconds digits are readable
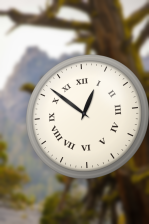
12:52
